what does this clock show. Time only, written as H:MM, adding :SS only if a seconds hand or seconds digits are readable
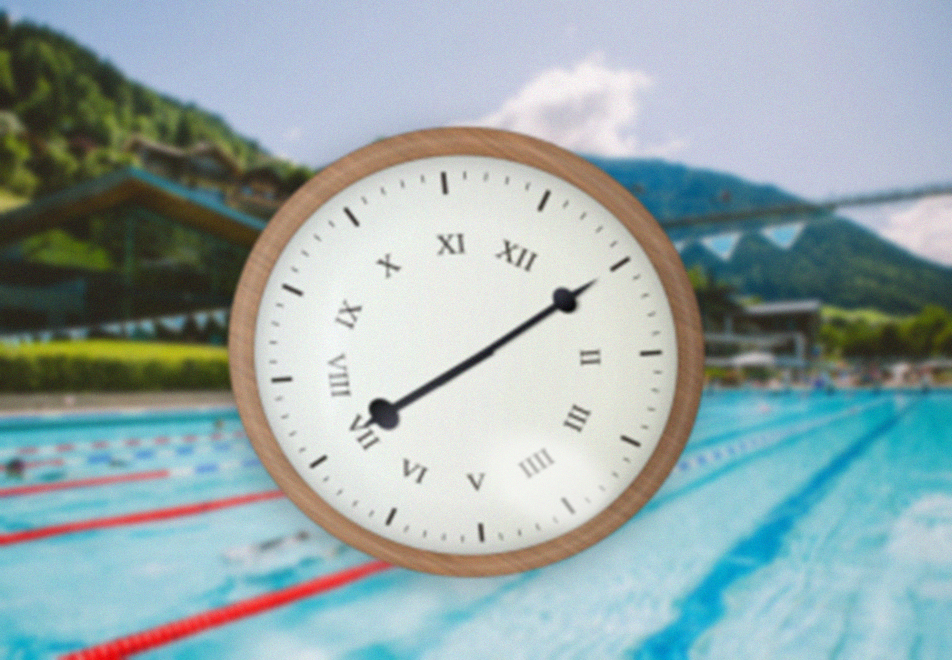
7:05
